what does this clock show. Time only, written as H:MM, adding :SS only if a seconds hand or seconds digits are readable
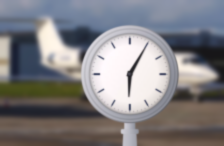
6:05
